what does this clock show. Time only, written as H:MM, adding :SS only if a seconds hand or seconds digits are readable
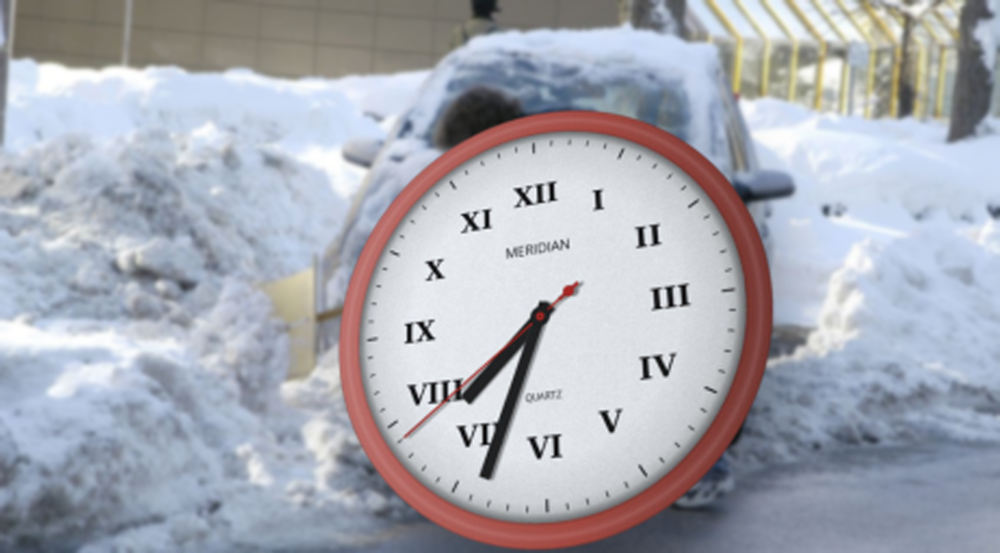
7:33:39
